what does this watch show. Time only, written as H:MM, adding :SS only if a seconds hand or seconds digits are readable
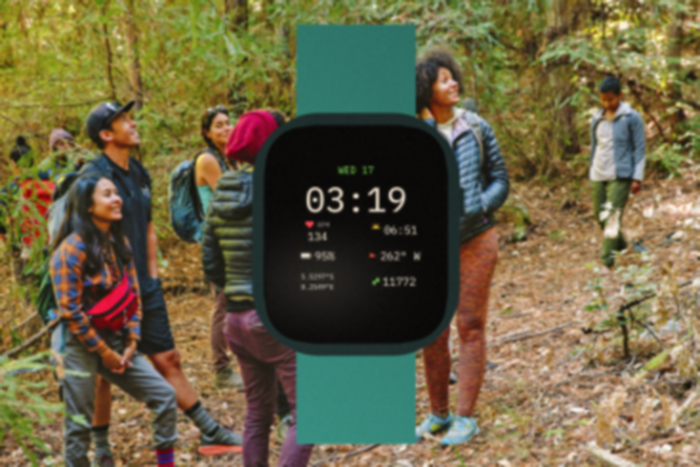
3:19
